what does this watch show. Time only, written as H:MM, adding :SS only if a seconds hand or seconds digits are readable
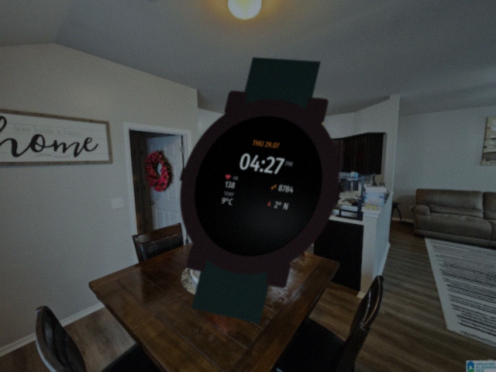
4:27
